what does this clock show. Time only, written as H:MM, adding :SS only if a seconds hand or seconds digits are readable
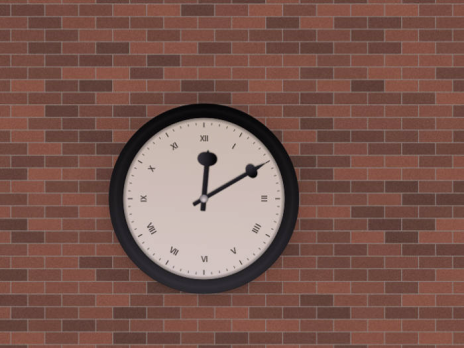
12:10
